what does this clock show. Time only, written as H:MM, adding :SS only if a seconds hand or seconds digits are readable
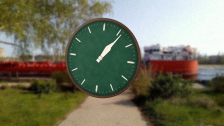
1:06
